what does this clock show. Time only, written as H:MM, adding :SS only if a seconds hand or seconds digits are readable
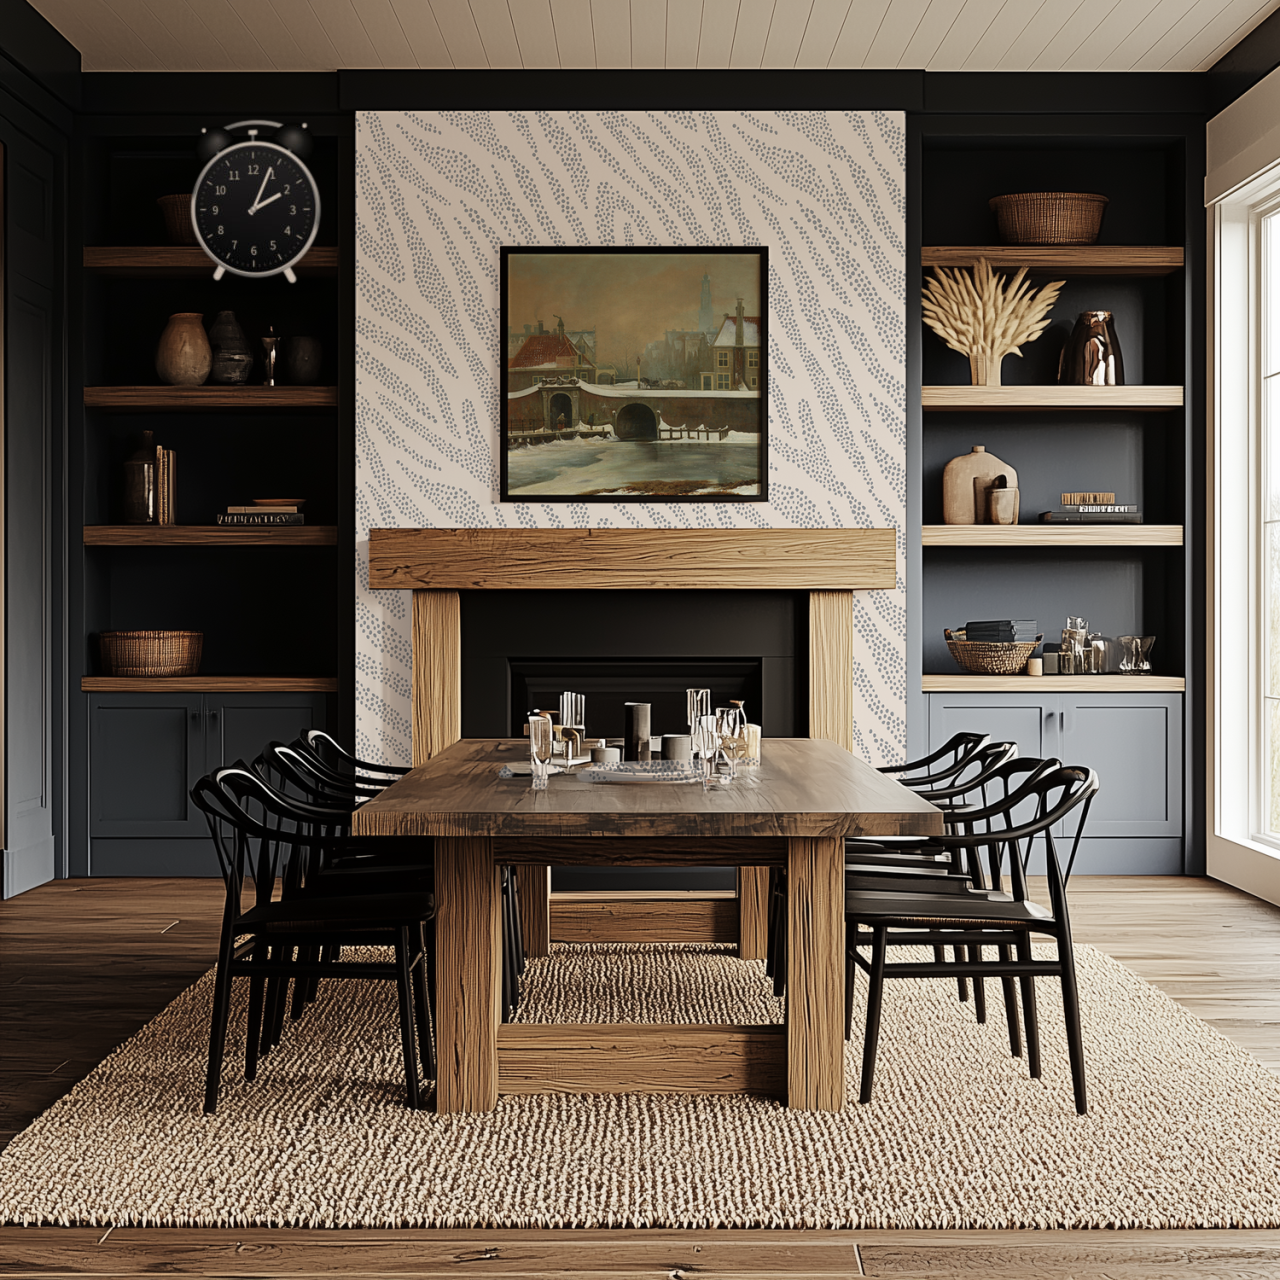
2:04
